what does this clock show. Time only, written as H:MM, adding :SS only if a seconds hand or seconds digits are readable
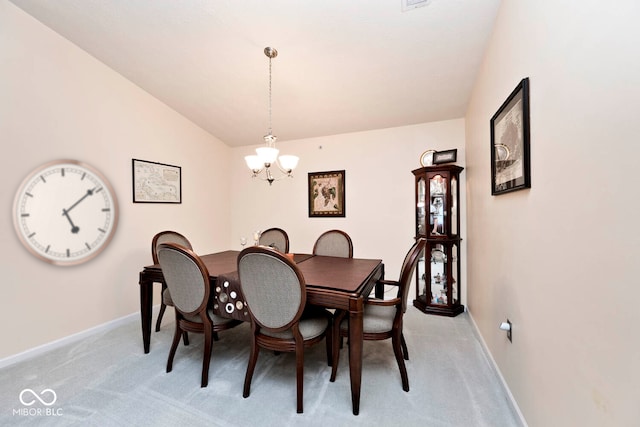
5:09
